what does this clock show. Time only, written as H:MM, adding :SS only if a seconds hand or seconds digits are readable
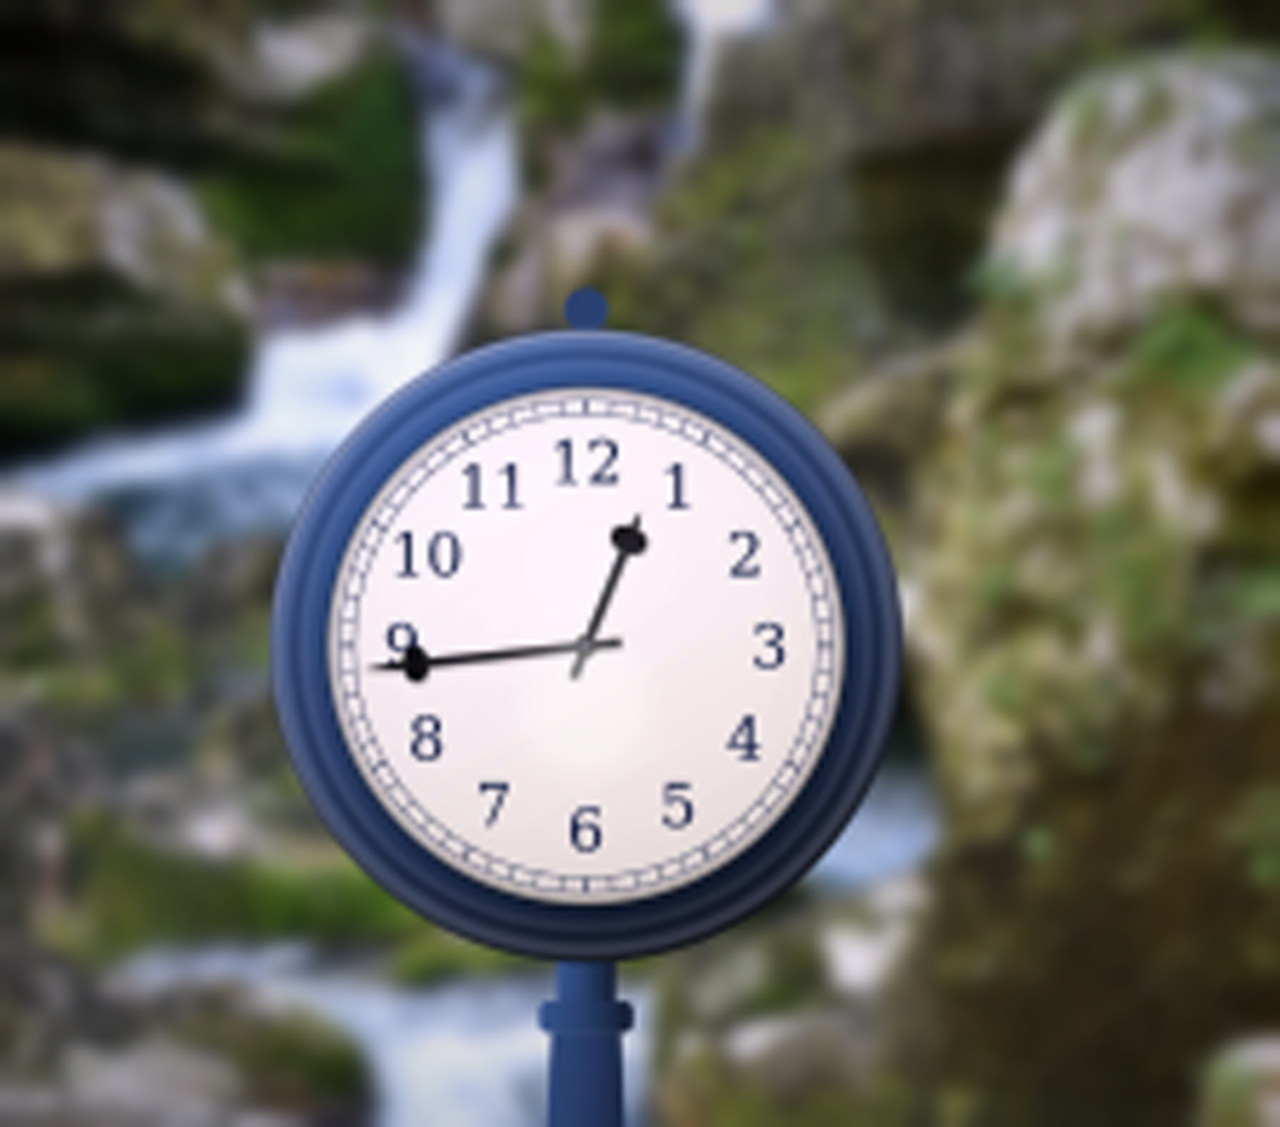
12:44
